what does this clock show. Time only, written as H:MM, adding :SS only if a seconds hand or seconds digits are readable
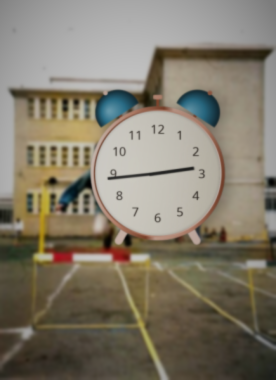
2:44
